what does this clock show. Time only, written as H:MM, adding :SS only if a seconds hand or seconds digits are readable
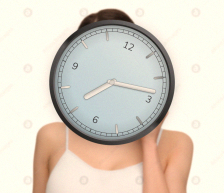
7:13
